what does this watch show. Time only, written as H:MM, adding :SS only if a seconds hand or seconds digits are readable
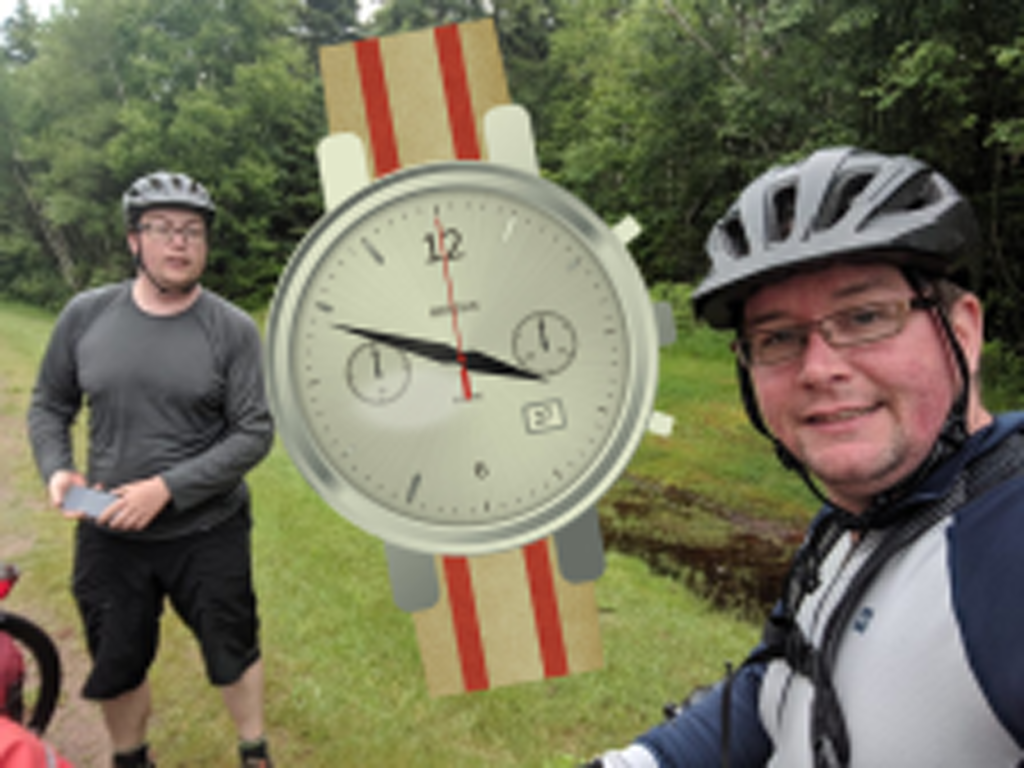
3:49
